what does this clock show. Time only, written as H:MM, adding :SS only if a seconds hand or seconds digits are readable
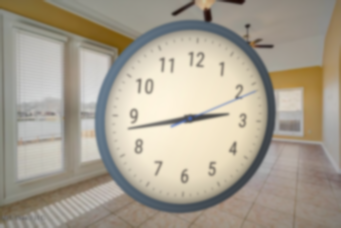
2:43:11
